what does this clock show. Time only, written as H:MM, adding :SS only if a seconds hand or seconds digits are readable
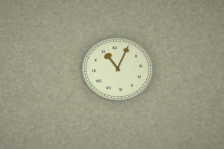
11:05
